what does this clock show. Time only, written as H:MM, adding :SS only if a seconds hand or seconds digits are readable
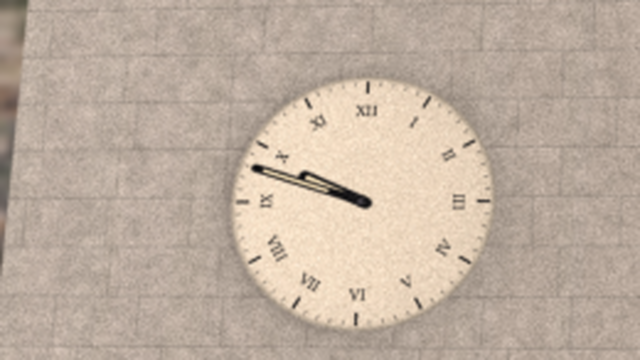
9:48
